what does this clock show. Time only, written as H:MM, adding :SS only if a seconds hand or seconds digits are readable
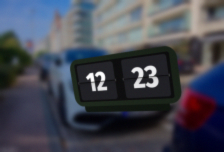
12:23
